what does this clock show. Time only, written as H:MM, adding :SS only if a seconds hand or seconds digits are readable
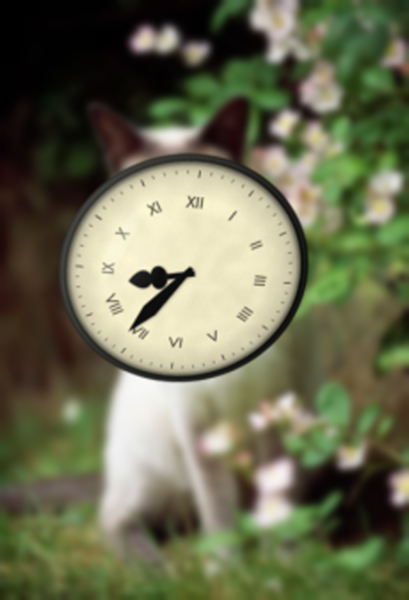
8:36
